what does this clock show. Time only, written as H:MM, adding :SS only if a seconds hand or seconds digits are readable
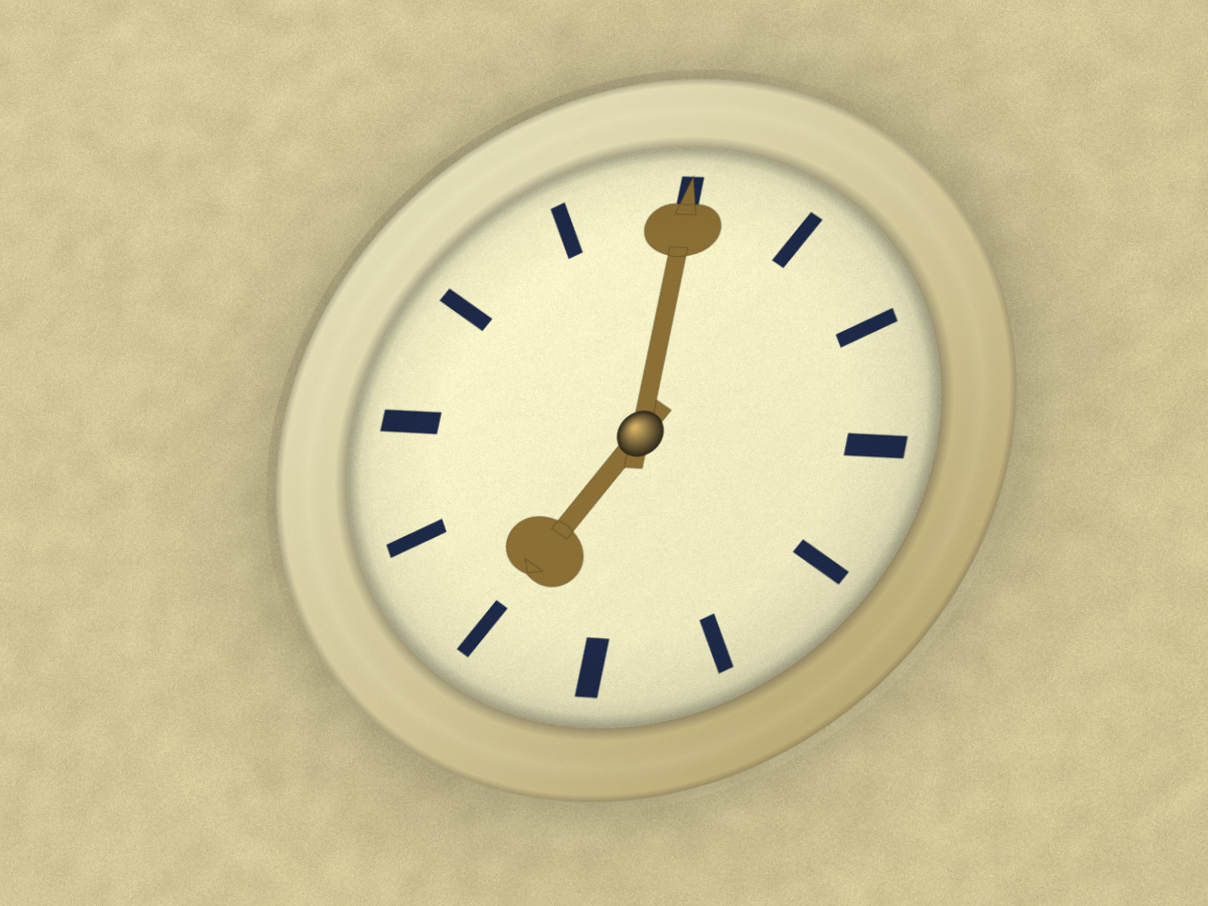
7:00
